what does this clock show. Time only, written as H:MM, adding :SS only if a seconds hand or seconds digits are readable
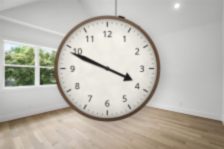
3:49
